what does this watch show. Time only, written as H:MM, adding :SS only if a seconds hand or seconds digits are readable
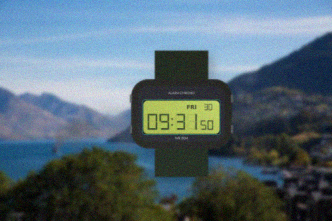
9:31:50
